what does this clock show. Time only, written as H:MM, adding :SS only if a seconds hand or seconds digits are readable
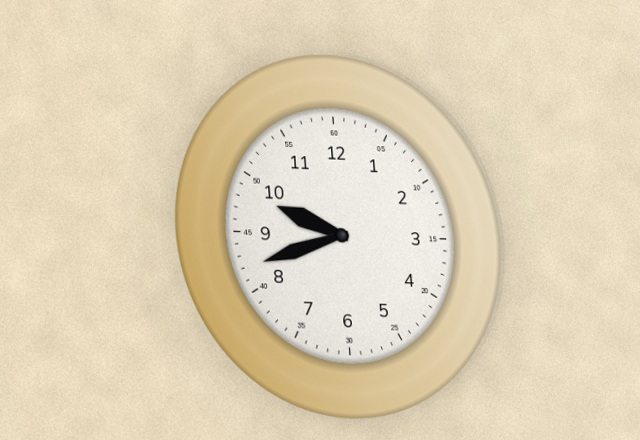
9:42
